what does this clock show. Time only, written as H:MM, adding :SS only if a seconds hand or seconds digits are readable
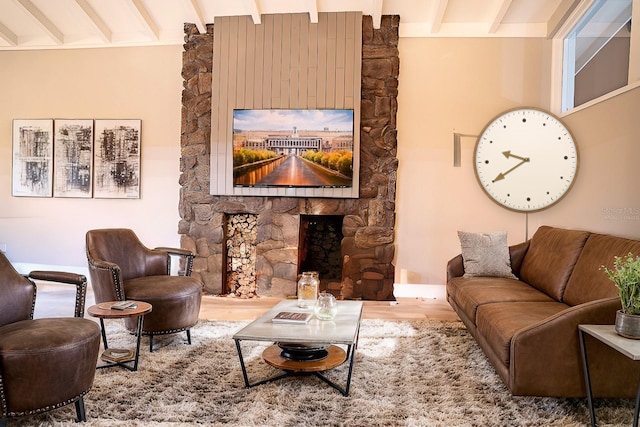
9:40
